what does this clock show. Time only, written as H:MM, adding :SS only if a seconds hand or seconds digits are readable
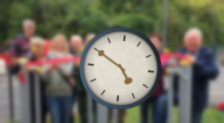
4:50
